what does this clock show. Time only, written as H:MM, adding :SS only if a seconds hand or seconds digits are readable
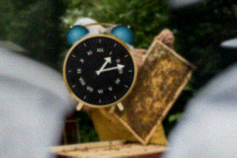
1:13
